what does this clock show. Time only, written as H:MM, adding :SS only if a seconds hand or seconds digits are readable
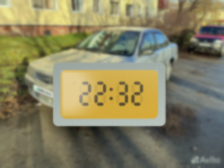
22:32
